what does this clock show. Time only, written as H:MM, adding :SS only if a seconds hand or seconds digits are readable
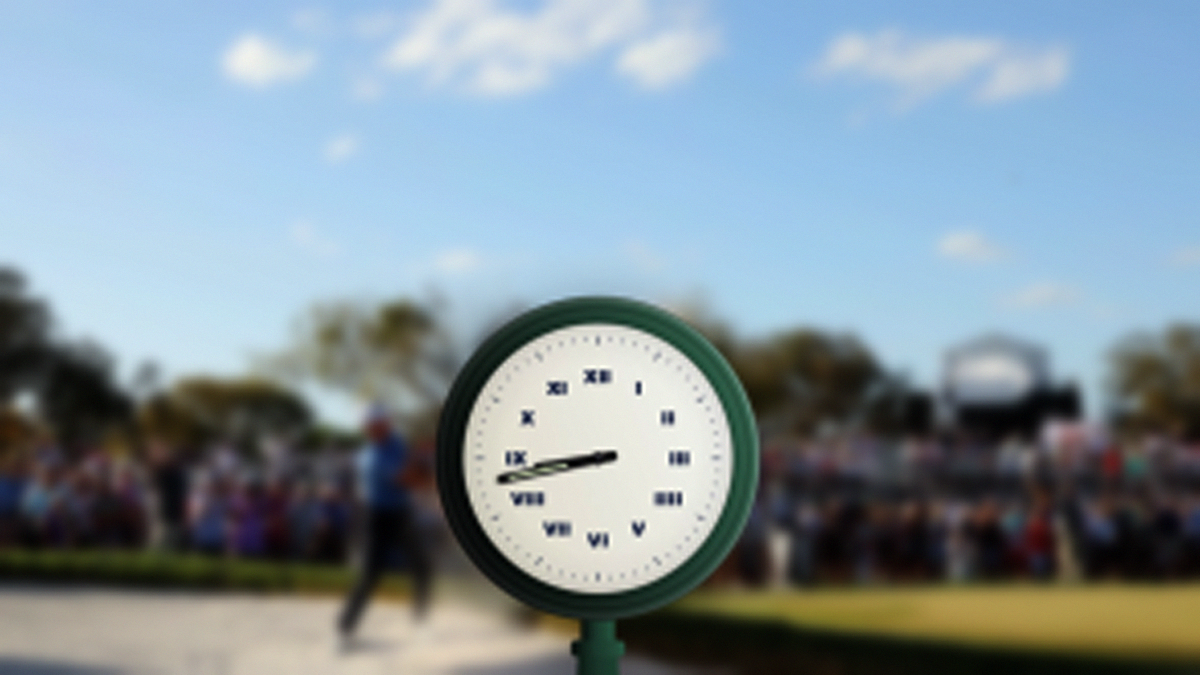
8:43
